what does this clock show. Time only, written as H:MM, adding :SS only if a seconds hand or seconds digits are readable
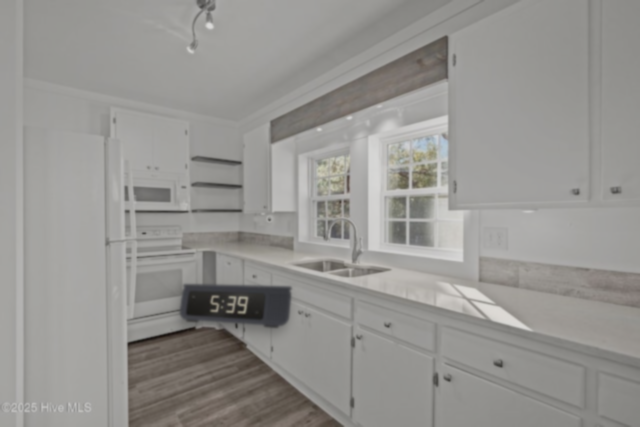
5:39
